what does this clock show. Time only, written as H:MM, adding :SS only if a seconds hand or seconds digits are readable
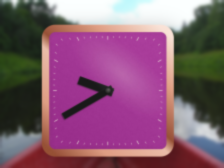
9:40
